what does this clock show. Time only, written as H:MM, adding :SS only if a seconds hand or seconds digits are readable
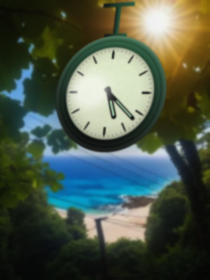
5:22
